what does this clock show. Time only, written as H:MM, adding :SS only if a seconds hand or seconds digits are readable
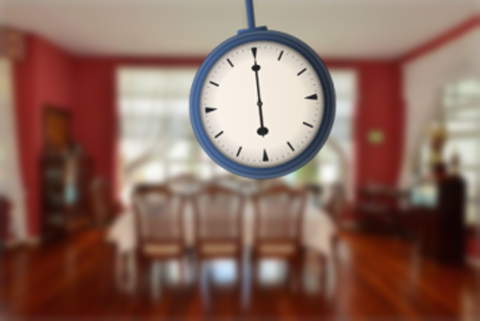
6:00
